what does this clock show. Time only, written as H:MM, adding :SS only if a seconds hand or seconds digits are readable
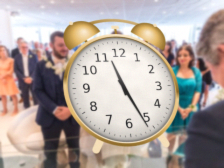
11:26
